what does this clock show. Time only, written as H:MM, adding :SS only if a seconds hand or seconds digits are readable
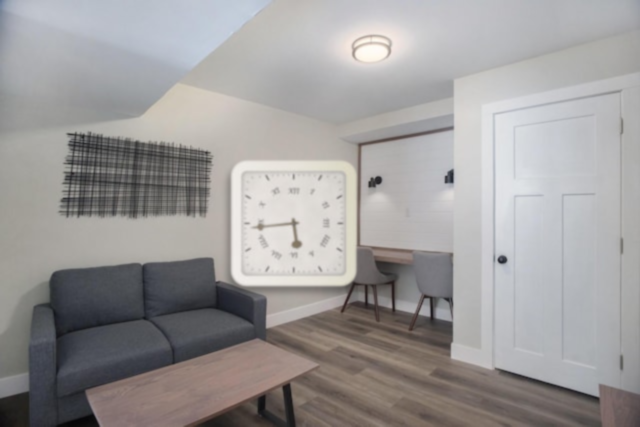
5:44
